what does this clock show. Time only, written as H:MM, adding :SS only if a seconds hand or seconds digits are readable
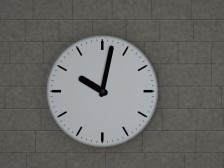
10:02
